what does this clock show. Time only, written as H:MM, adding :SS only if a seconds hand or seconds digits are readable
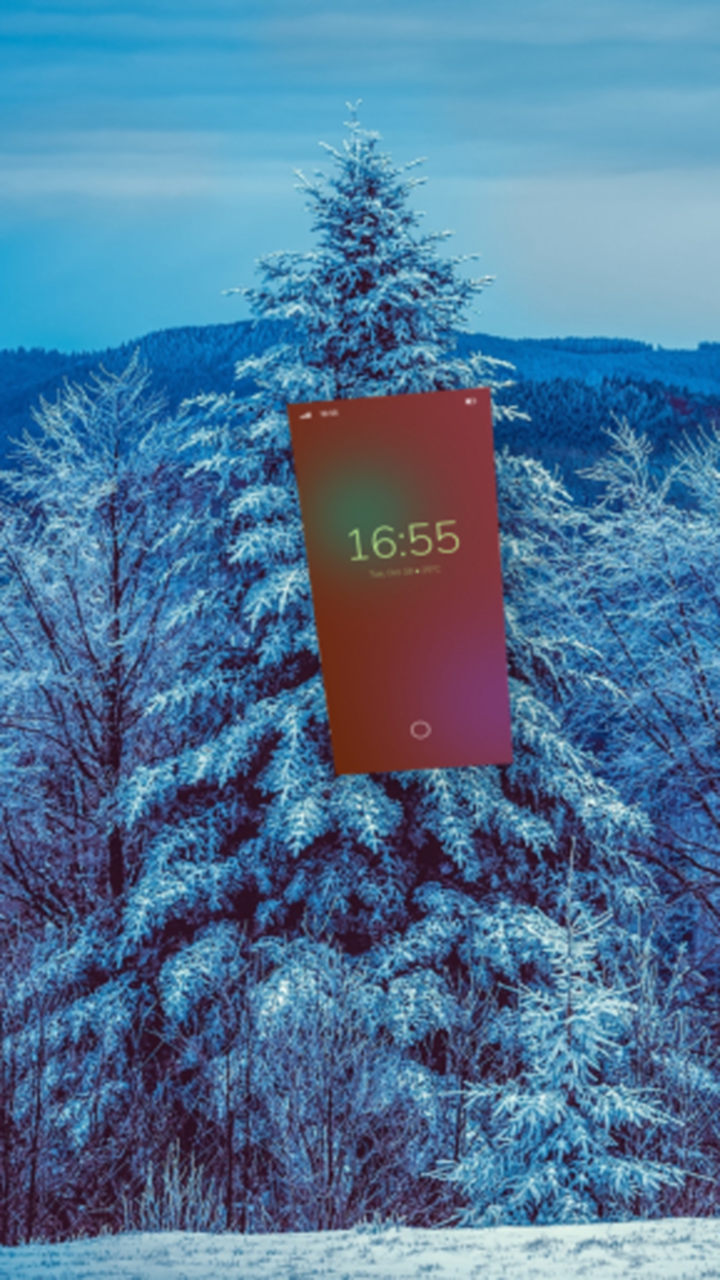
16:55
